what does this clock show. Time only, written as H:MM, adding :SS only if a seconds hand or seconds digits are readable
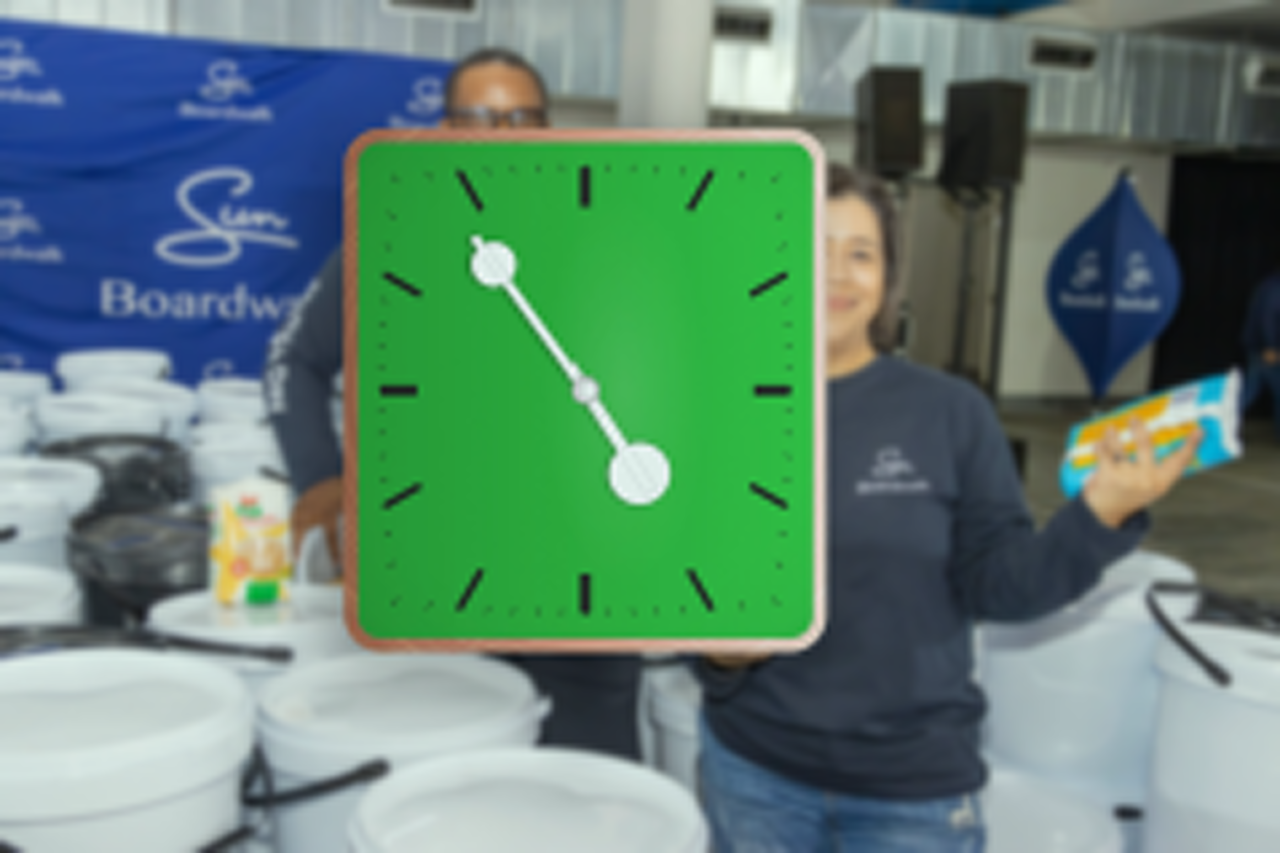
4:54
